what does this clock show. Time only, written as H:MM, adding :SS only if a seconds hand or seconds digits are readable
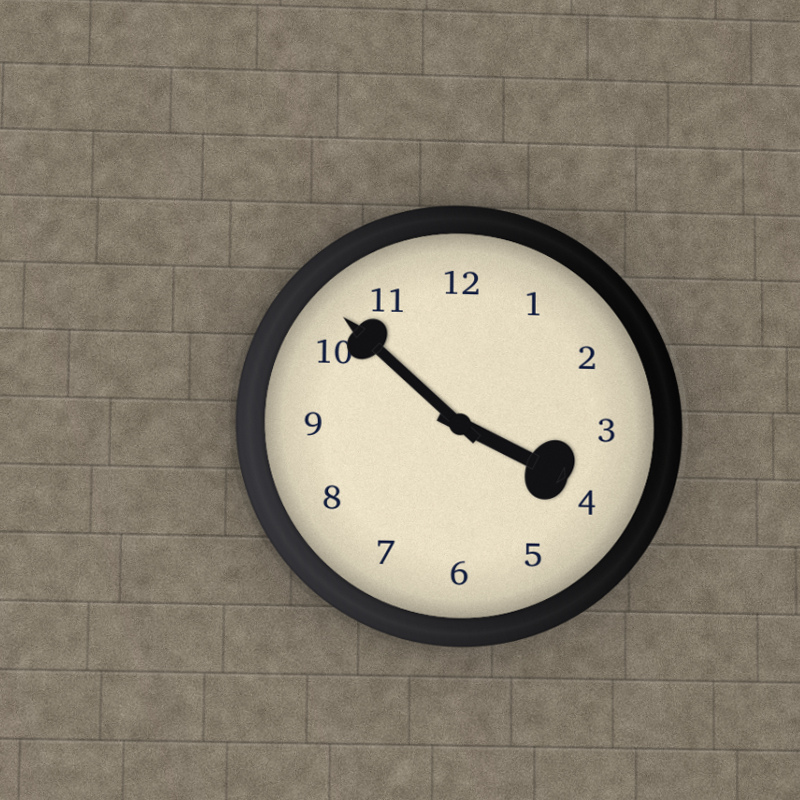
3:52
